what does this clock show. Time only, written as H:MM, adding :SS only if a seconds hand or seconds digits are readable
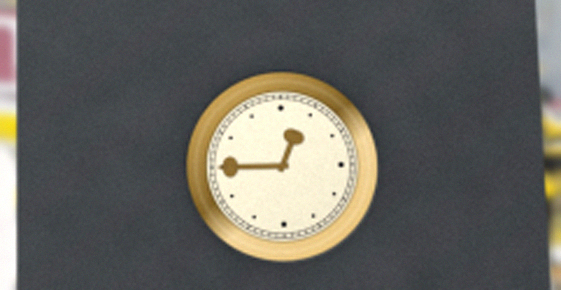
12:45
